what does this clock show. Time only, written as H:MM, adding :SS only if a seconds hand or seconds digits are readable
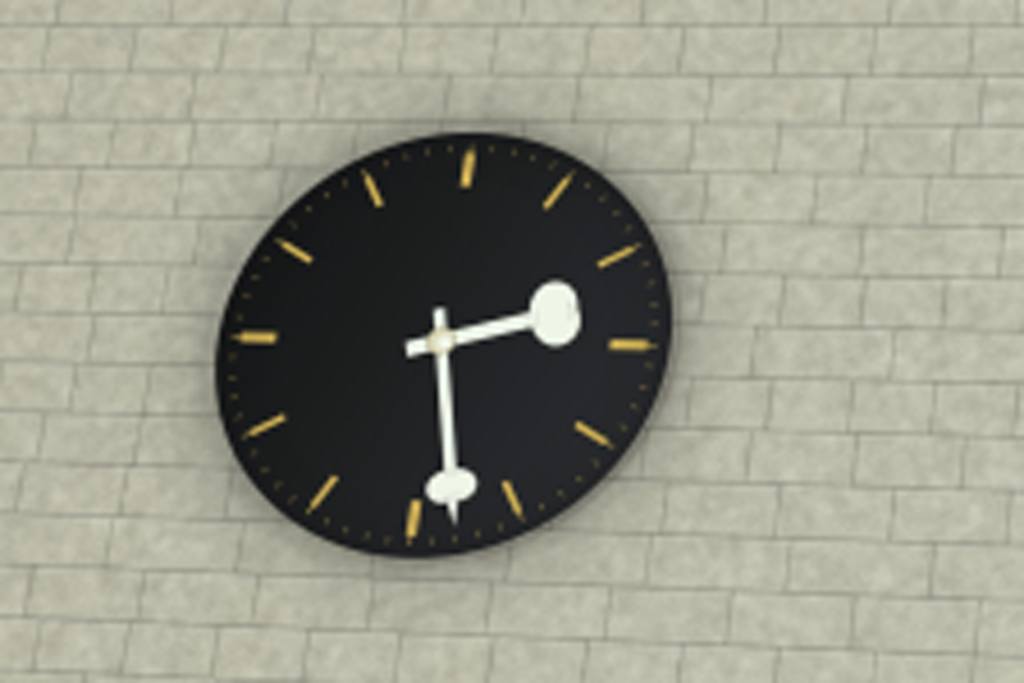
2:28
